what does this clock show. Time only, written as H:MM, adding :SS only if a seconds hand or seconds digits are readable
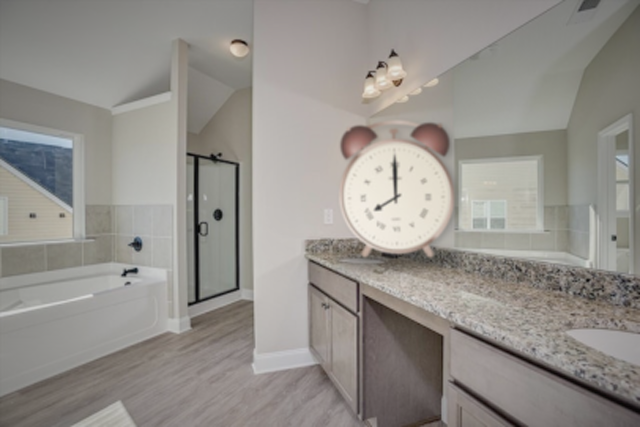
8:00
